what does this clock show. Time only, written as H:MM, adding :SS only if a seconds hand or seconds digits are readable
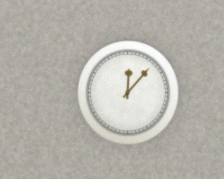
12:07
